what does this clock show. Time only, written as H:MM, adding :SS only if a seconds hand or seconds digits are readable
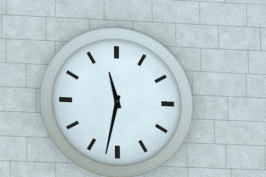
11:32
